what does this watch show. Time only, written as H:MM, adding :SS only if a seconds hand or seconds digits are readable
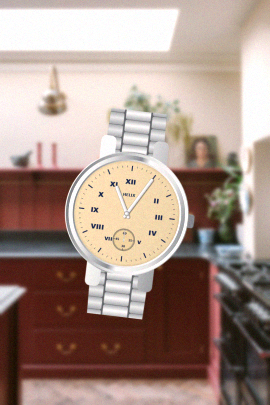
11:05
